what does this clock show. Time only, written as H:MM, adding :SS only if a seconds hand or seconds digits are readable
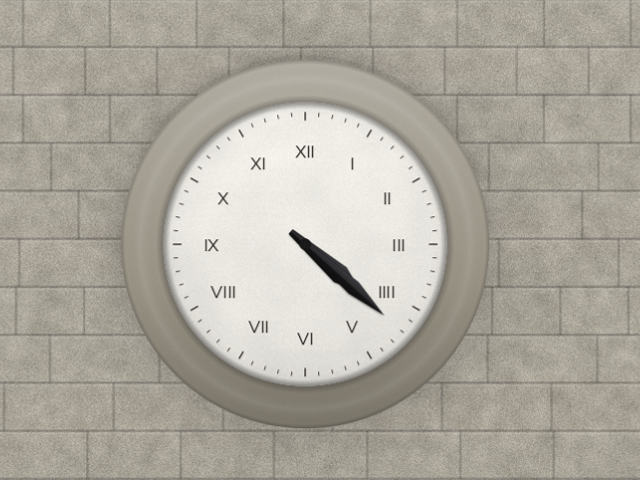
4:22
